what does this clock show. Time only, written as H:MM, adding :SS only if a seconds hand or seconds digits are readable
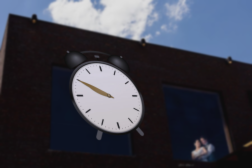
9:50
